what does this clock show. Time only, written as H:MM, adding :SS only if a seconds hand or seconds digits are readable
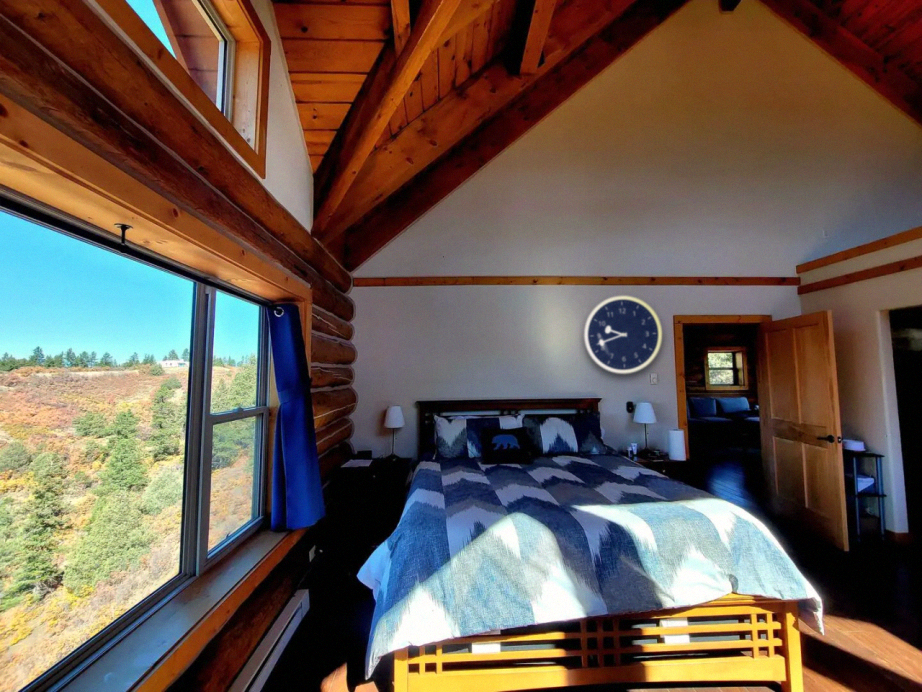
9:42
